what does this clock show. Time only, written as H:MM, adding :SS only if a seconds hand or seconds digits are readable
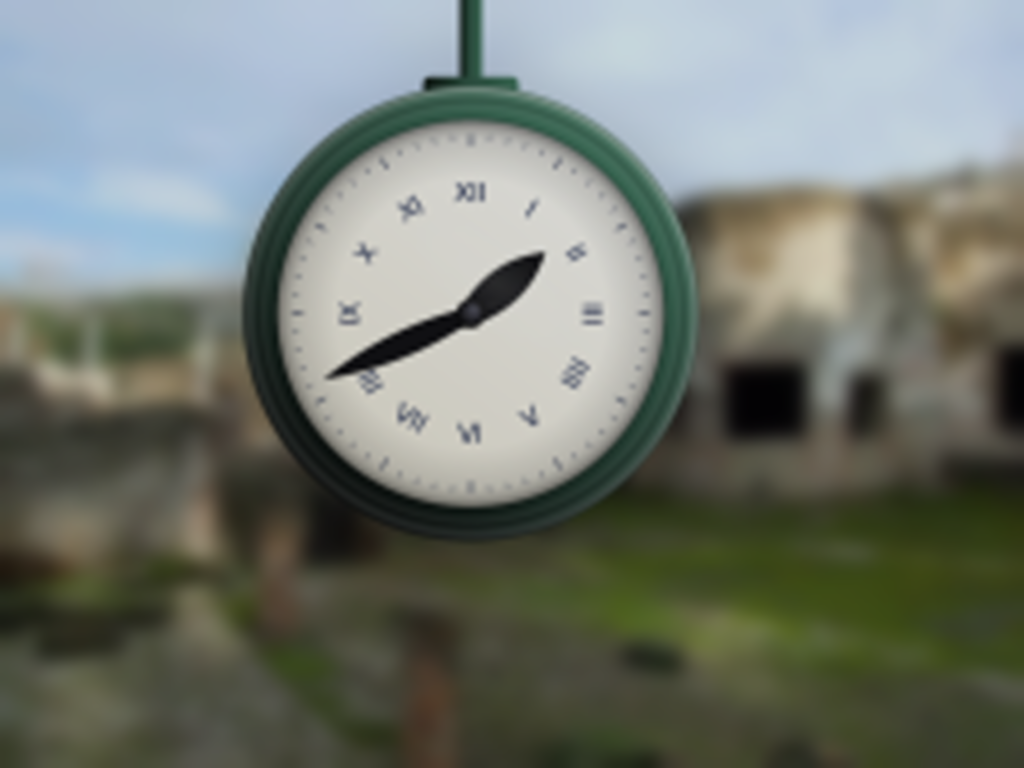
1:41
